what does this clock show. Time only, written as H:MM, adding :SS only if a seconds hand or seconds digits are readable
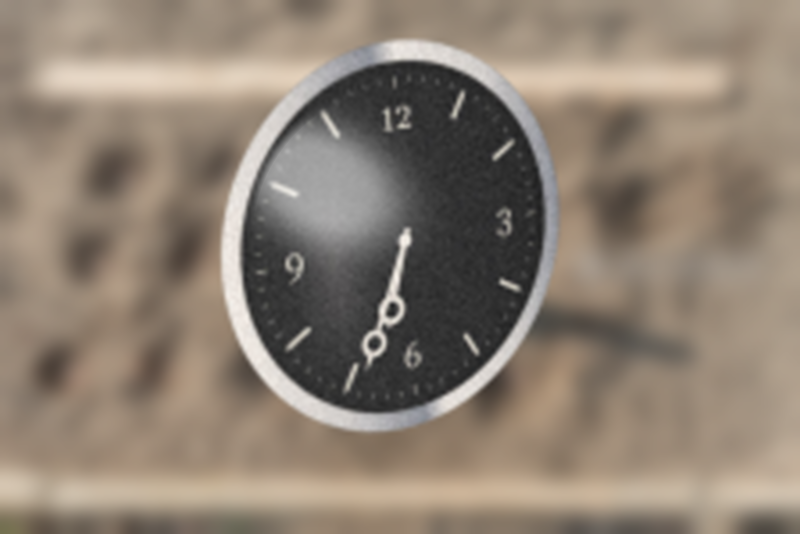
6:34
